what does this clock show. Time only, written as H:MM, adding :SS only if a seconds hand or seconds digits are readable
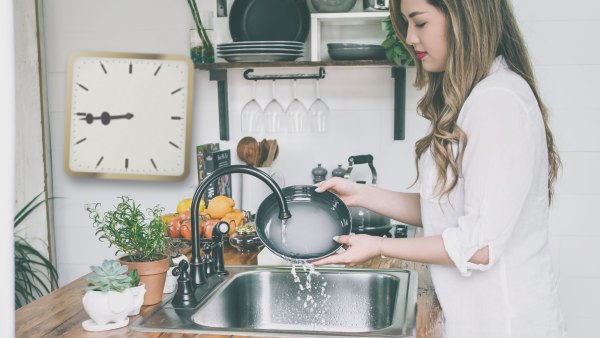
8:44
